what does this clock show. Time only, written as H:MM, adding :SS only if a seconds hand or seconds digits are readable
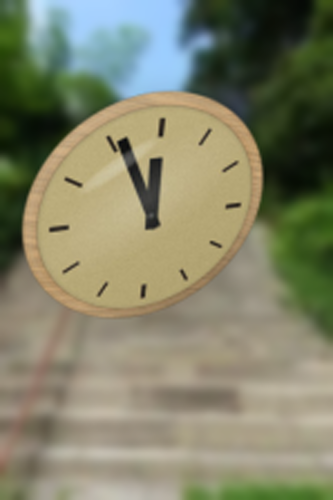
11:56
